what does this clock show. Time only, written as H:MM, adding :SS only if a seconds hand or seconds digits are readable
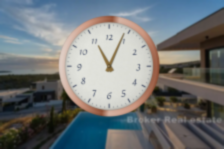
11:04
